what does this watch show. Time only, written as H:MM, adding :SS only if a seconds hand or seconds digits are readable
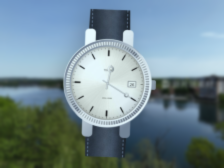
12:20
